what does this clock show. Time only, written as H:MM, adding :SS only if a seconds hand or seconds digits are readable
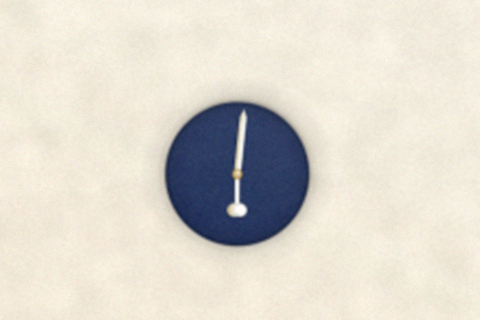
6:01
